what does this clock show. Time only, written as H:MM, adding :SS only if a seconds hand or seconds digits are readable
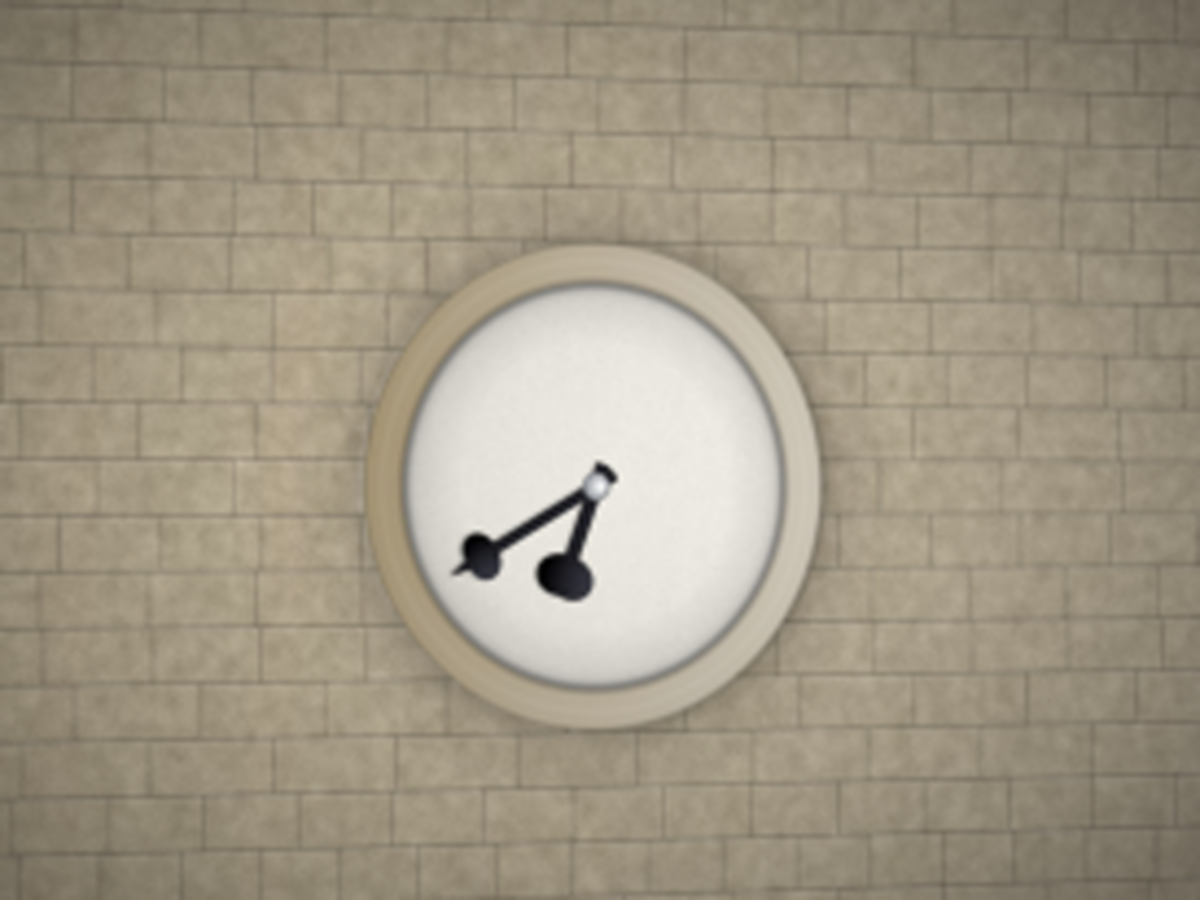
6:40
